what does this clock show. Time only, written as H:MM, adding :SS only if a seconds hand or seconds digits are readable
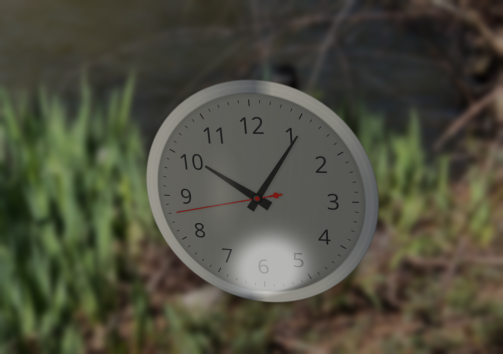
10:05:43
